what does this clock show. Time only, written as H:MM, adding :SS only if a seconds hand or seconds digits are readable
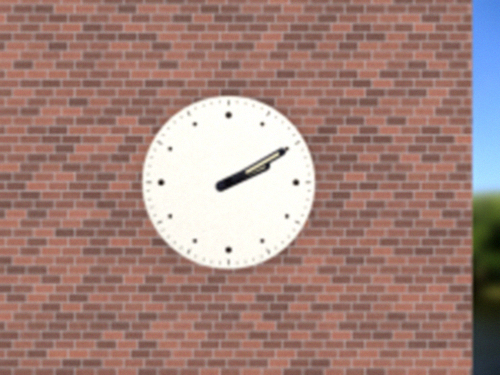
2:10
